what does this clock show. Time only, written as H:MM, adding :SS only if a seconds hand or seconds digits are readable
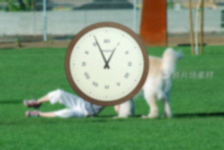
12:56
